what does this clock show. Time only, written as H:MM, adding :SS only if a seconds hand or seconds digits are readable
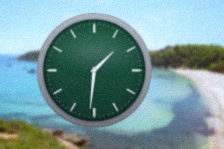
1:31
